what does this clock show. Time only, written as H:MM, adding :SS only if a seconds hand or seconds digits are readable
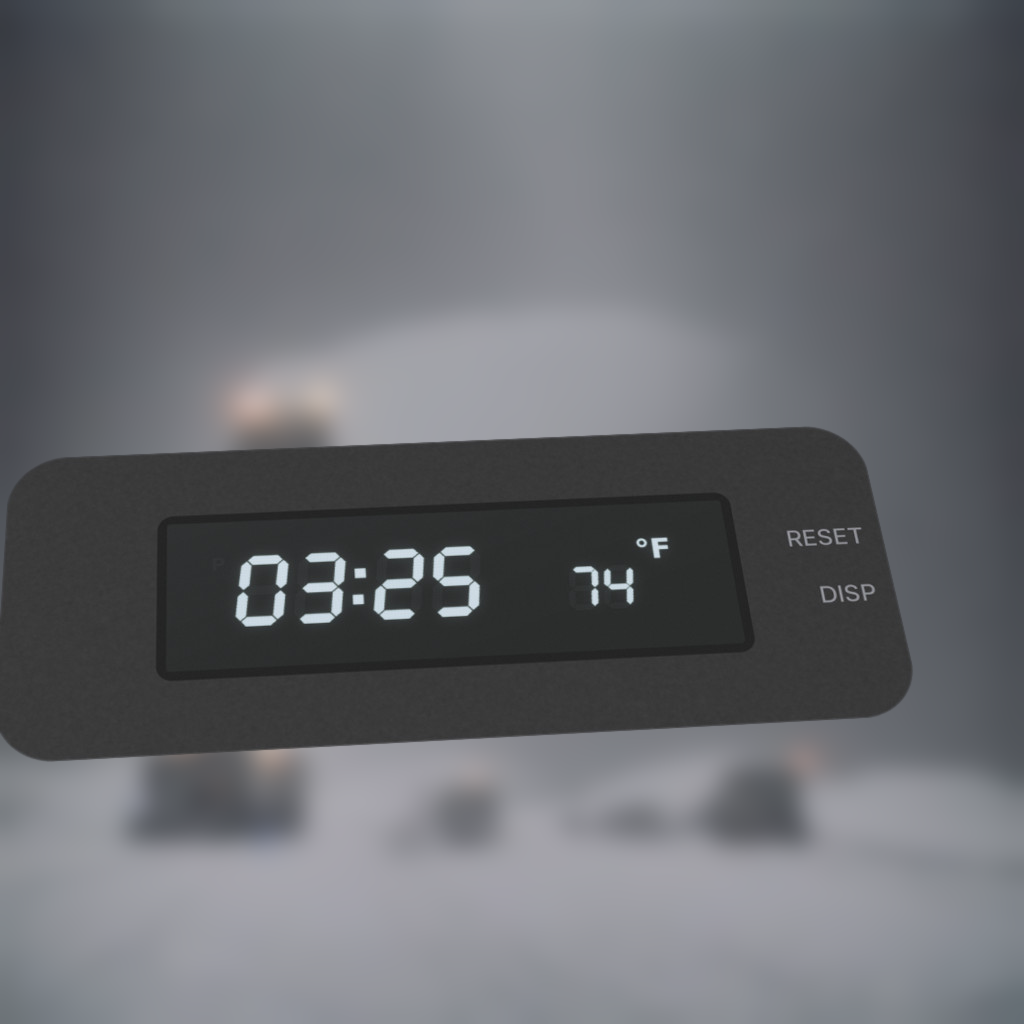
3:25
